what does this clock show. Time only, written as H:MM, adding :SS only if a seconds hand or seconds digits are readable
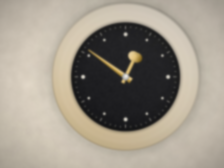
12:51
